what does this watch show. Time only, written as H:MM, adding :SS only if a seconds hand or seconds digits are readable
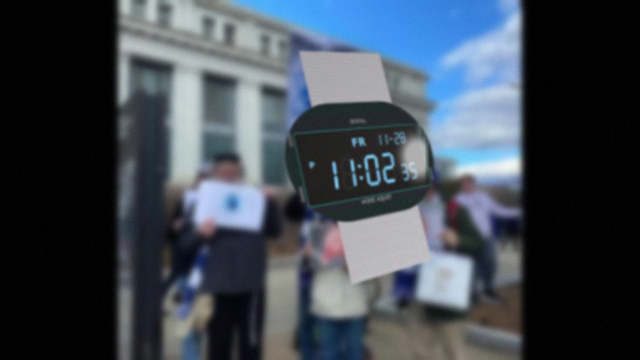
11:02:35
